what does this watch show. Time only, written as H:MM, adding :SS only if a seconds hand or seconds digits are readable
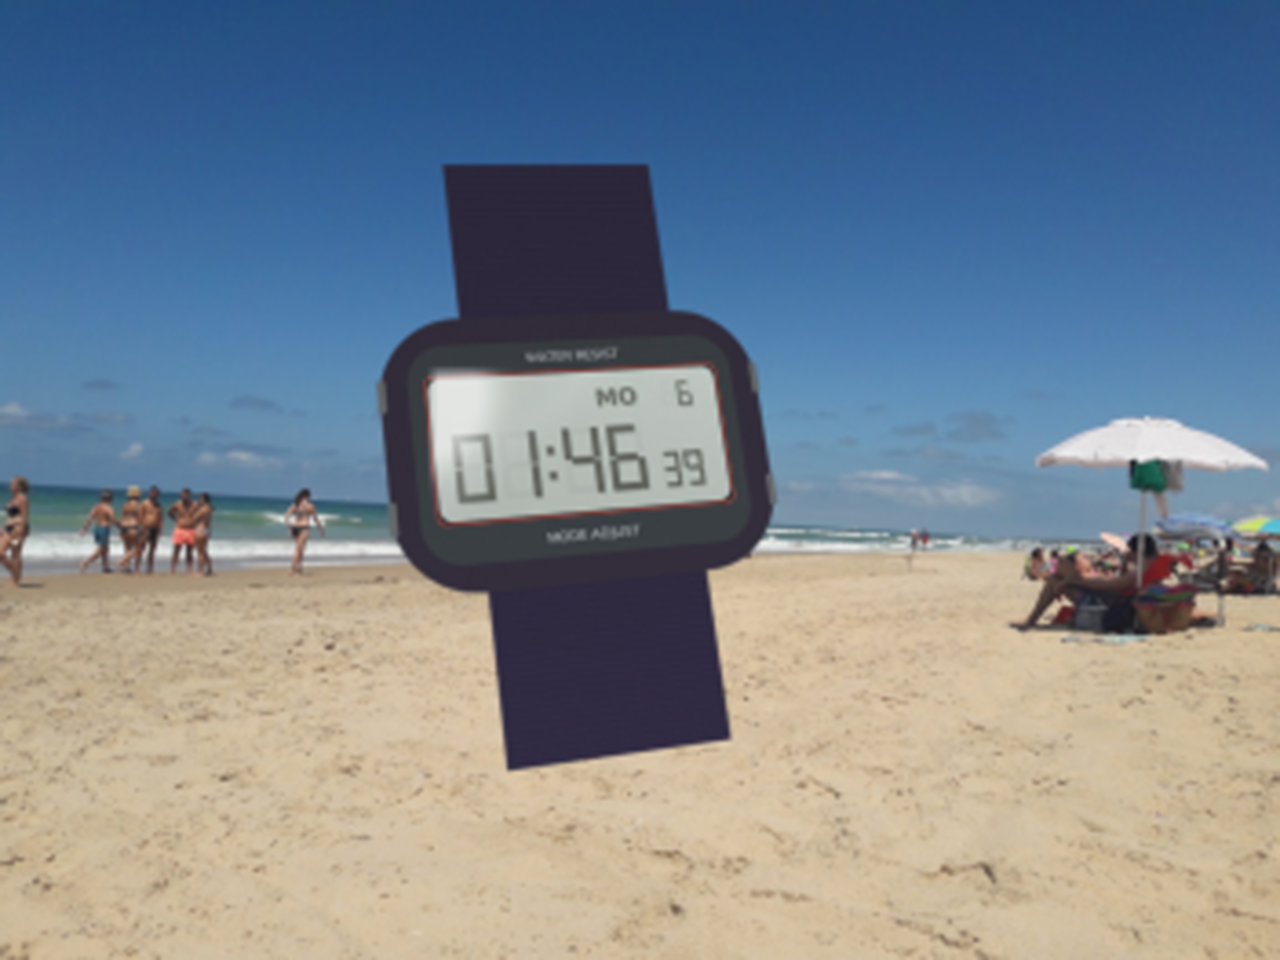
1:46:39
